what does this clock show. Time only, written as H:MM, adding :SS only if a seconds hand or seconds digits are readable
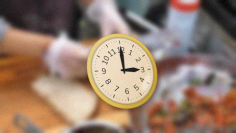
3:00
